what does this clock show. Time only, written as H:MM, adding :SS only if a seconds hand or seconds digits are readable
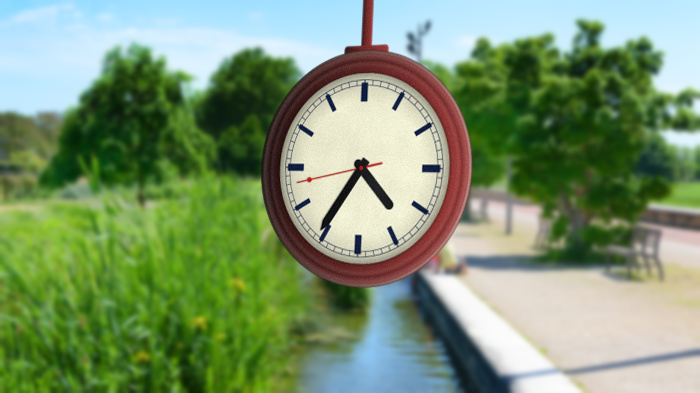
4:35:43
